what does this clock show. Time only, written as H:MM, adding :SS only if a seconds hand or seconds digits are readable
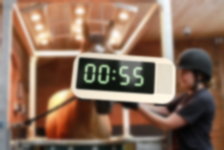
0:55
